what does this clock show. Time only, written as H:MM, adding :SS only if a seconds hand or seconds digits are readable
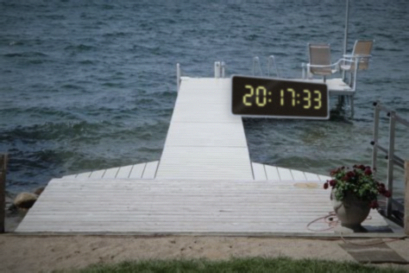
20:17:33
